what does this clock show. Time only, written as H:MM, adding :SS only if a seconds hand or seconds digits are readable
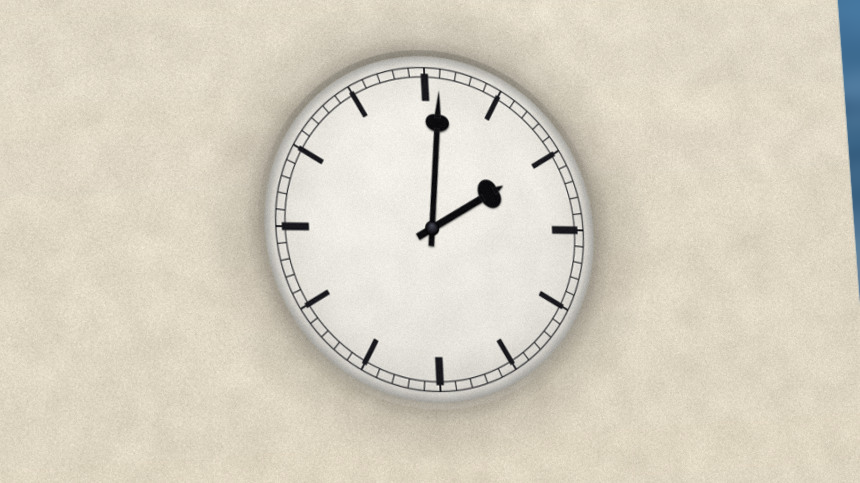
2:01
